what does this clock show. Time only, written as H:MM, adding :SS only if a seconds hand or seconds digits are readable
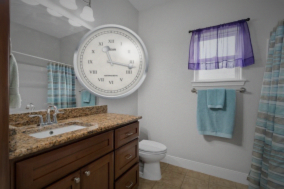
11:17
